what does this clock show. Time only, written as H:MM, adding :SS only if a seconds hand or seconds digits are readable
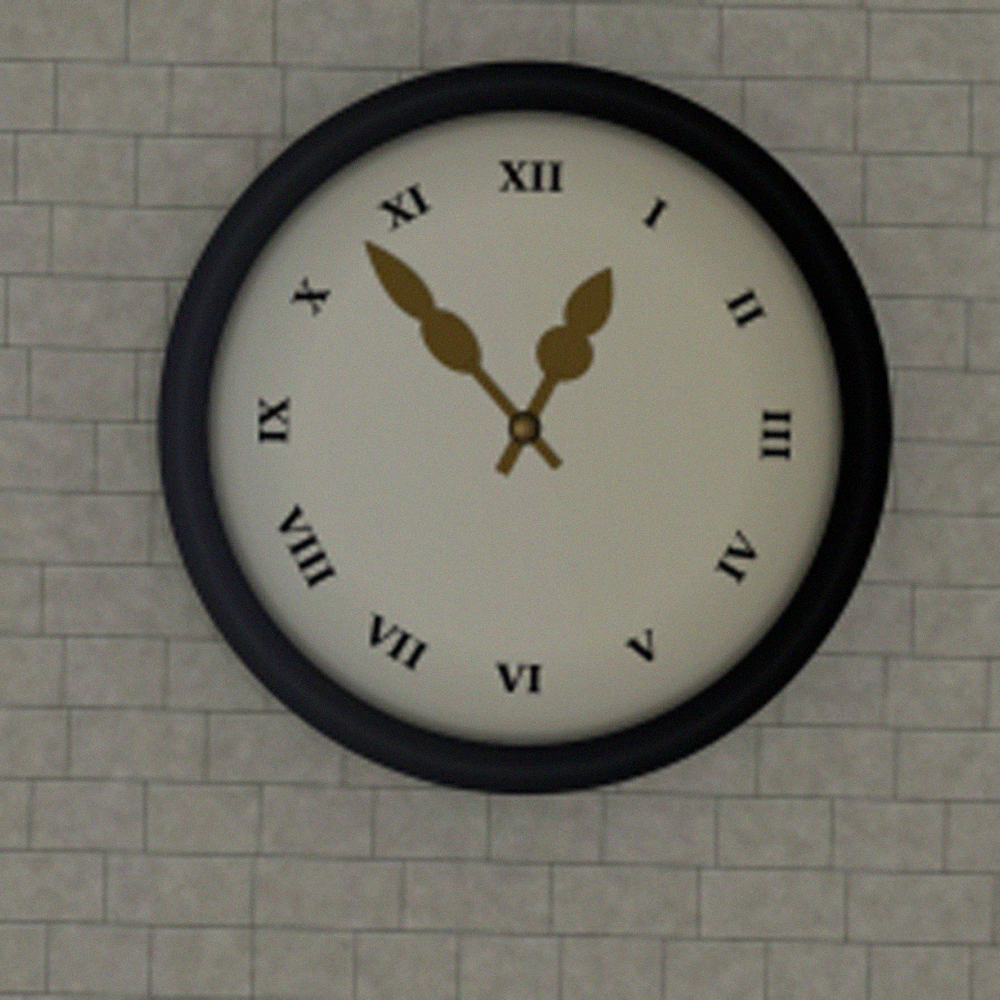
12:53
